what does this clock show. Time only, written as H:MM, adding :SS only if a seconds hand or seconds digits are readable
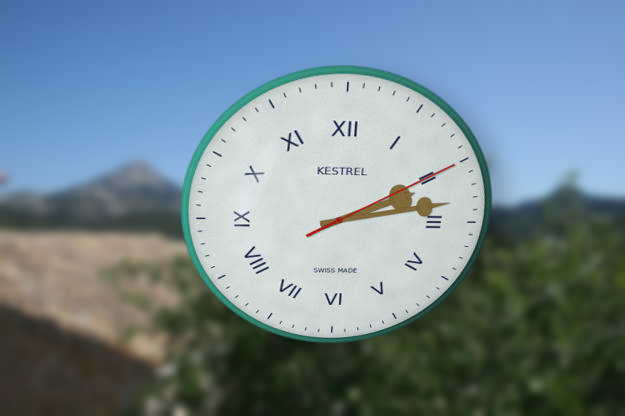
2:13:10
